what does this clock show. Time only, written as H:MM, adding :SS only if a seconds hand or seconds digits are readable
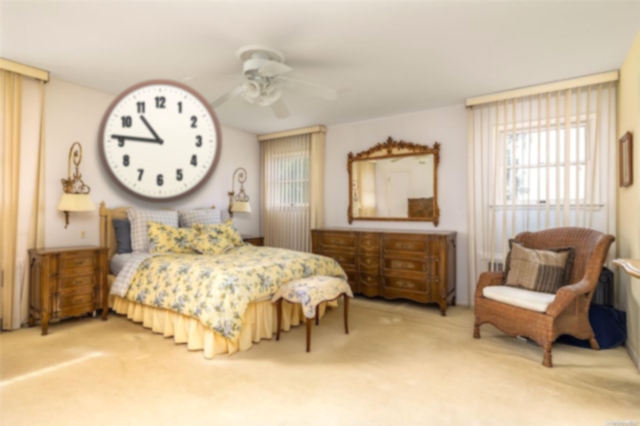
10:46
